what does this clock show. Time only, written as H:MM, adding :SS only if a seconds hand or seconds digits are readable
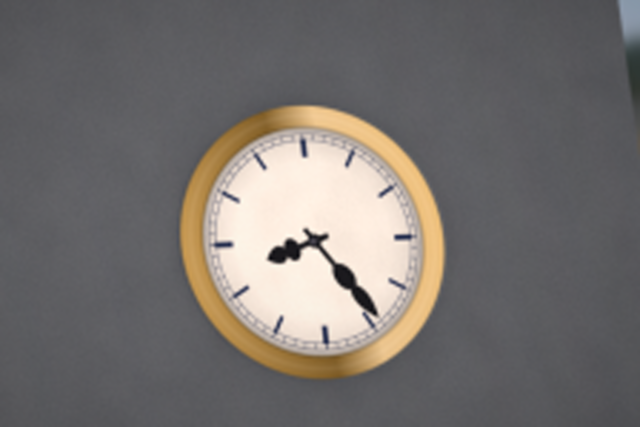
8:24
